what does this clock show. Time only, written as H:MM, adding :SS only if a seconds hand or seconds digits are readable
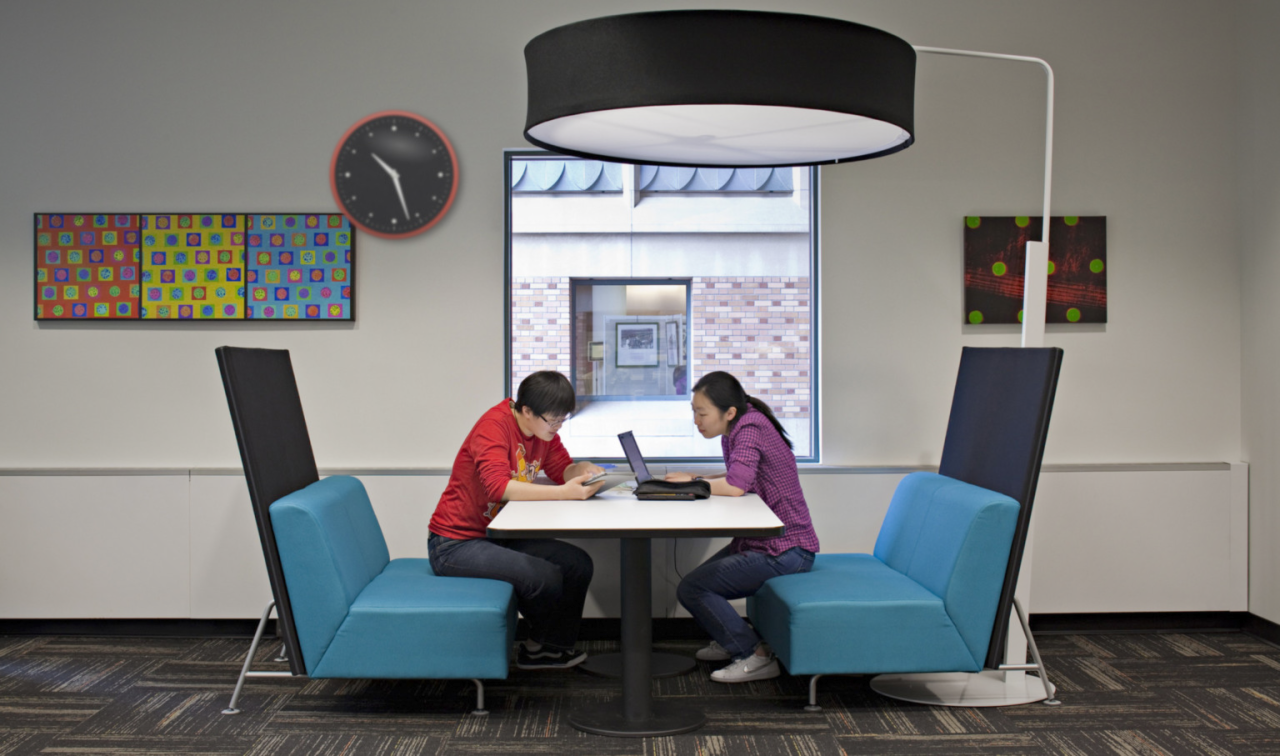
10:27
